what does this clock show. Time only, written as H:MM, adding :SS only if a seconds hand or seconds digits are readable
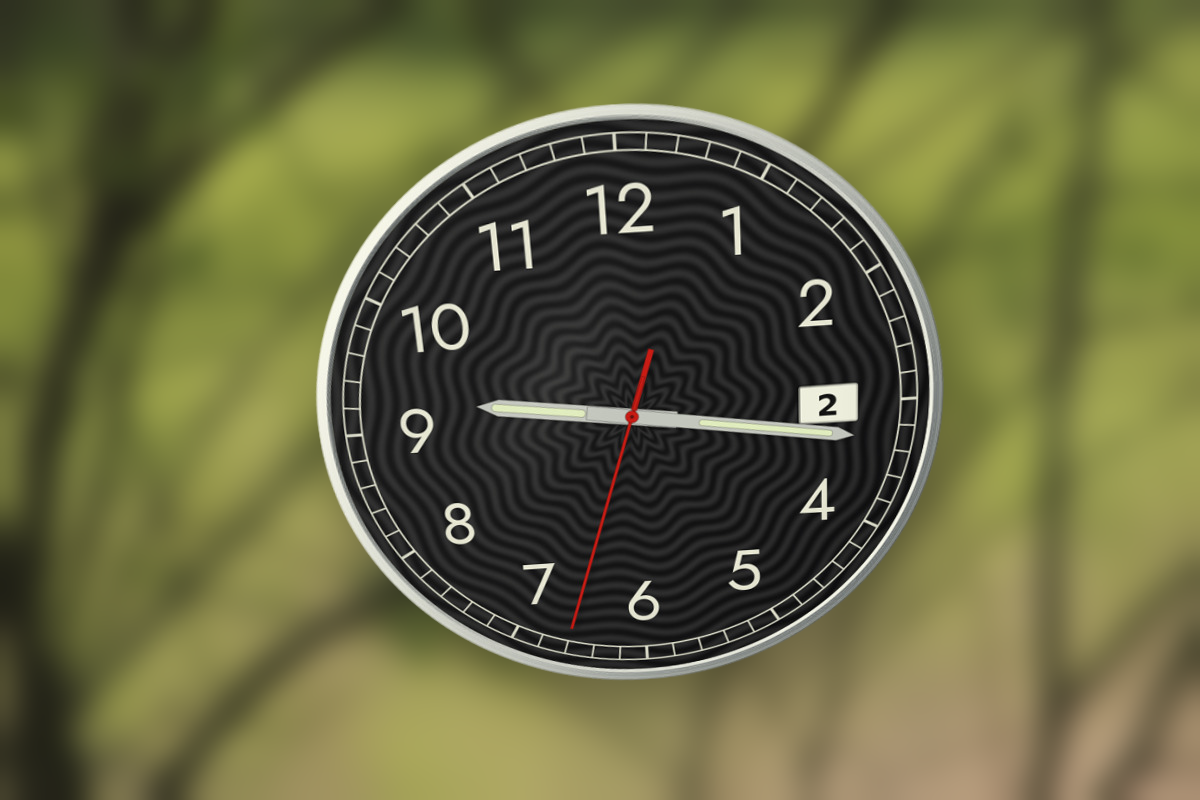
9:16:33
